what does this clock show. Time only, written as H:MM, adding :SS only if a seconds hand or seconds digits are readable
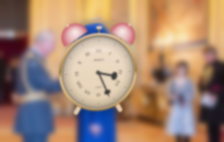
3:26
